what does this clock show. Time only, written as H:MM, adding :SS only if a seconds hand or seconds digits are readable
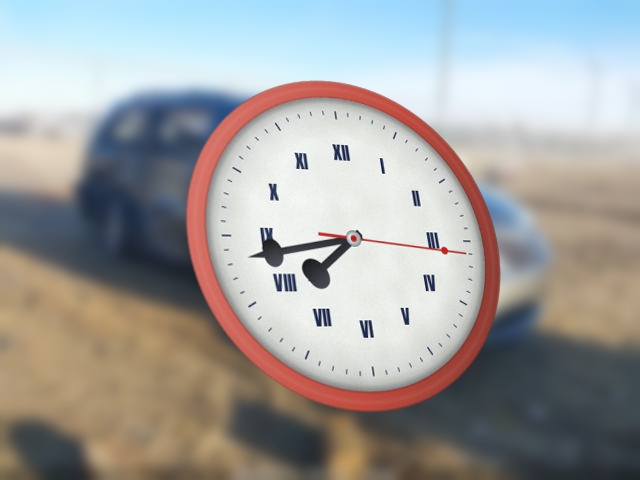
7:43:16
